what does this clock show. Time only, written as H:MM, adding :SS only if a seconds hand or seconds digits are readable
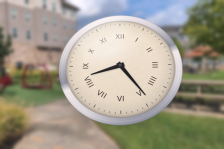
8:24
